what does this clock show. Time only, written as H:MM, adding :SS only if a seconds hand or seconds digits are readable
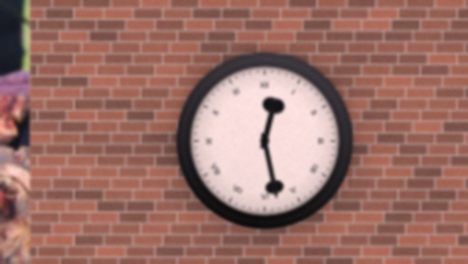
12:28
